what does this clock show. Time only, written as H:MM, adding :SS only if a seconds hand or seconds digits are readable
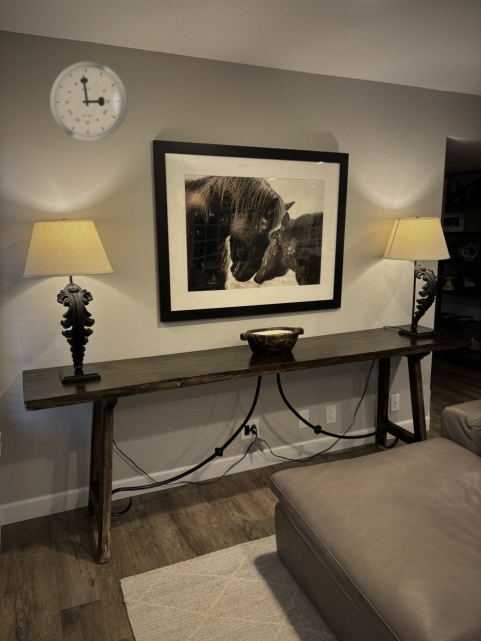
2:59
